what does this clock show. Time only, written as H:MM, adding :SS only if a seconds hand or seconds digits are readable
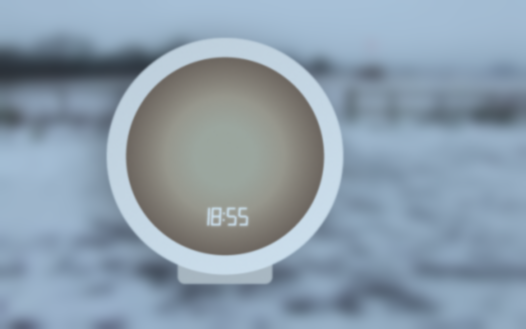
18:55
